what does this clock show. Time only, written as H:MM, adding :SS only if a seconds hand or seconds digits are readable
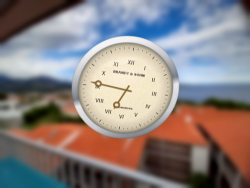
6:46
